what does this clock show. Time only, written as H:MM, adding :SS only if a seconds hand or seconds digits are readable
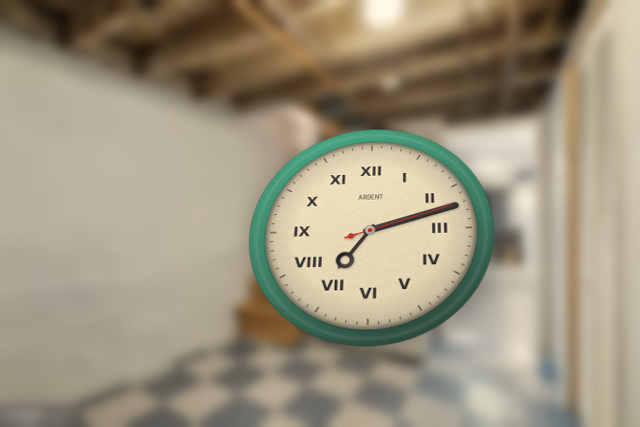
7:12:12
